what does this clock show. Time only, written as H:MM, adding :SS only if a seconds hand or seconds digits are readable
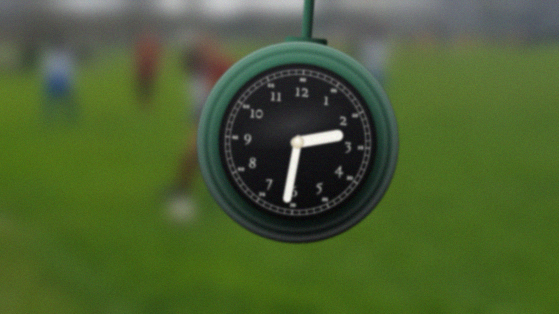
2:31
